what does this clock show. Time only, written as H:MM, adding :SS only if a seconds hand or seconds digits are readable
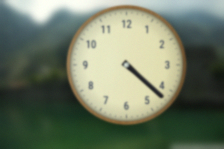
4:22
